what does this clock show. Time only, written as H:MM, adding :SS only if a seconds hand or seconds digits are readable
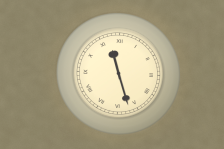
11:27
